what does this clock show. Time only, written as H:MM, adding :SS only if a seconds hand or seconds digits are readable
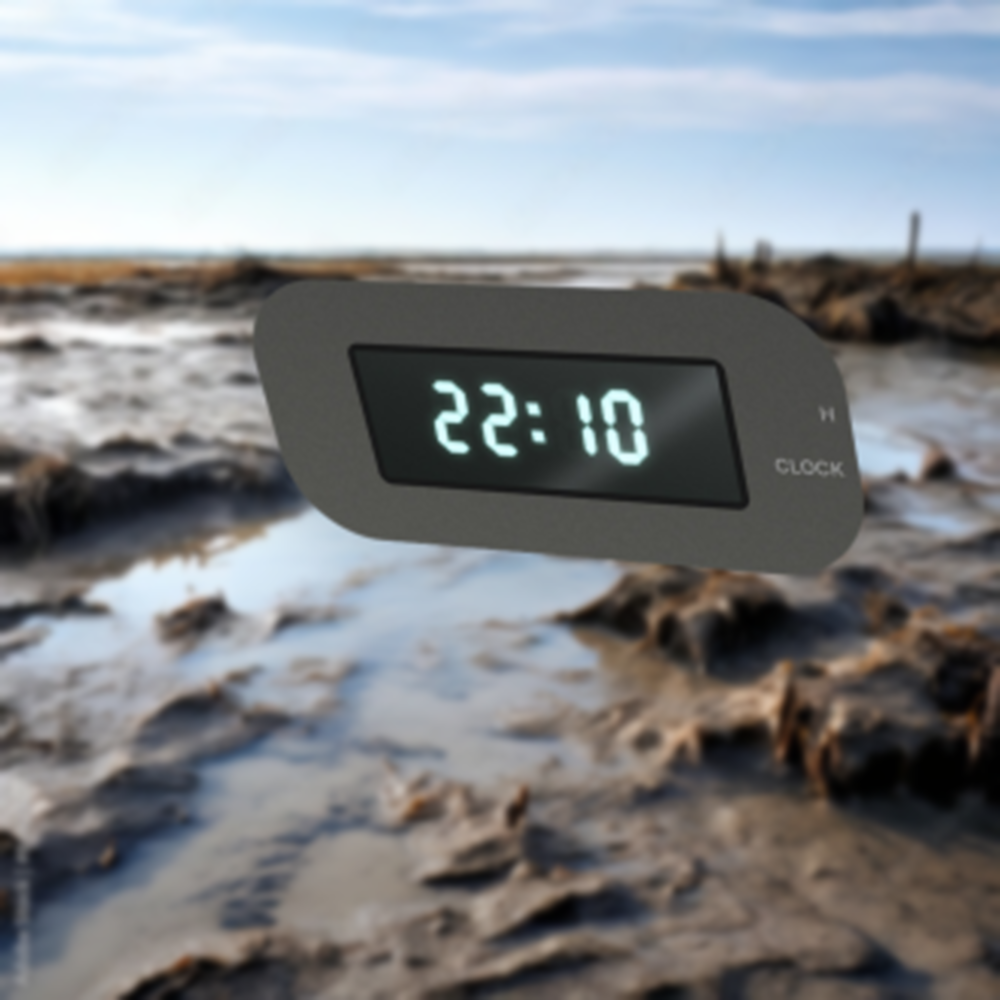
22:10
